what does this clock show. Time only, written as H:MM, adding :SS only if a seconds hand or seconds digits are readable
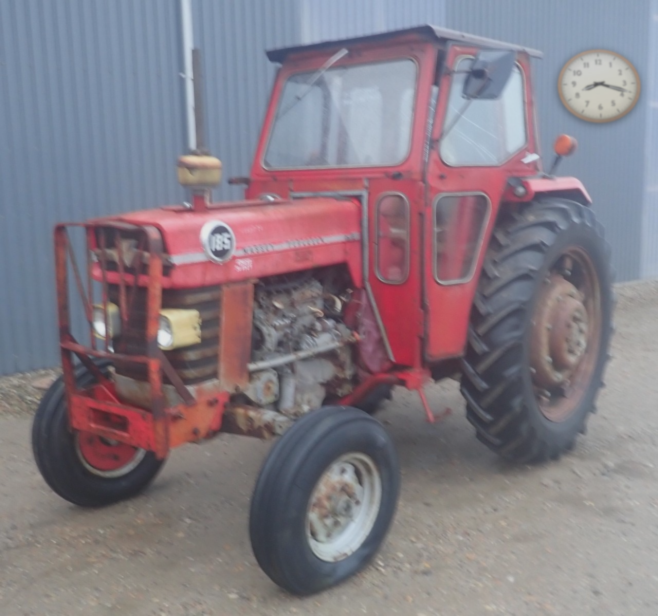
8:18
